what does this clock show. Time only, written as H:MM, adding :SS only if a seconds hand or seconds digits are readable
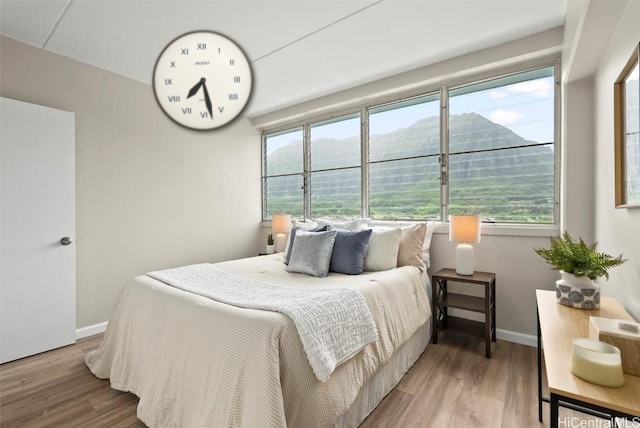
7:28
